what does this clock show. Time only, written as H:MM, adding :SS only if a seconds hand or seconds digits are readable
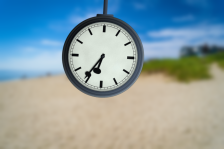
6:36
